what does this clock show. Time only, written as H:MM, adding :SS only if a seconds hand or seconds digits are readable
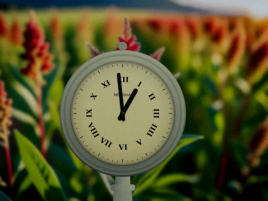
12:59
